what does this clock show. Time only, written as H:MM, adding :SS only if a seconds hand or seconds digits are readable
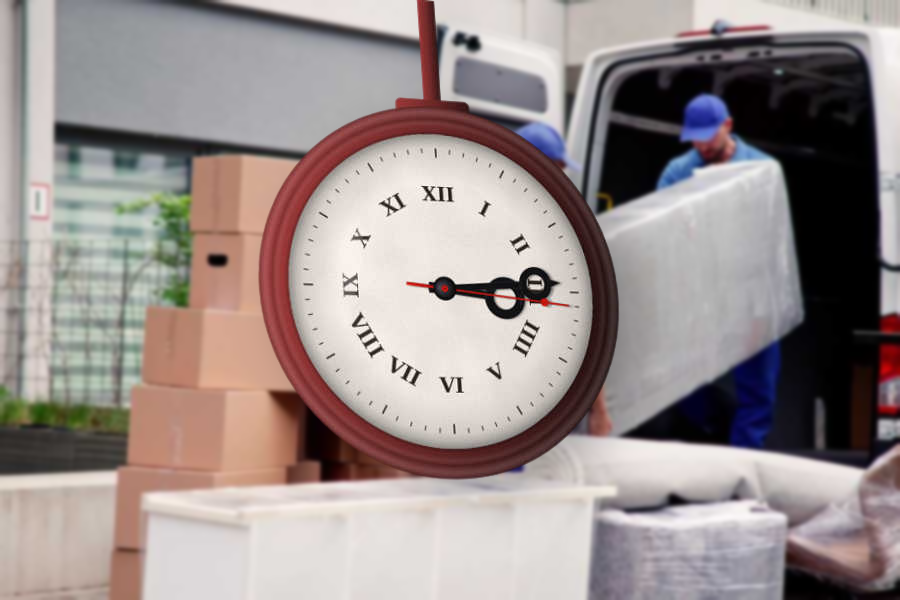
3:14:16
